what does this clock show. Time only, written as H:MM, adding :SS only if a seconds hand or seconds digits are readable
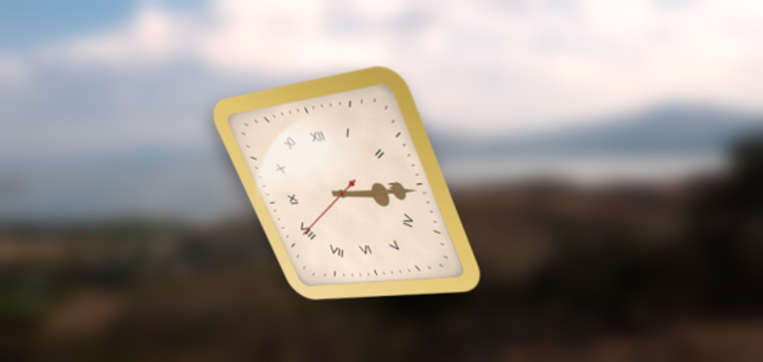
3:15:40
